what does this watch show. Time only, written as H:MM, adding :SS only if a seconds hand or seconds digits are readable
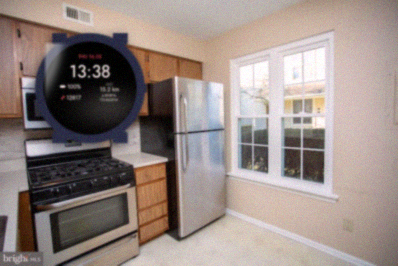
13:38
